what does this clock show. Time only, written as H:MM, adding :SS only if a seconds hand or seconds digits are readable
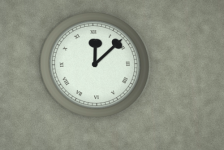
12:08
